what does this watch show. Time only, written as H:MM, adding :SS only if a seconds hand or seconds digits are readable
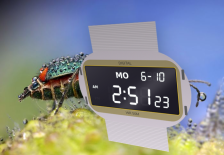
2:51:23
